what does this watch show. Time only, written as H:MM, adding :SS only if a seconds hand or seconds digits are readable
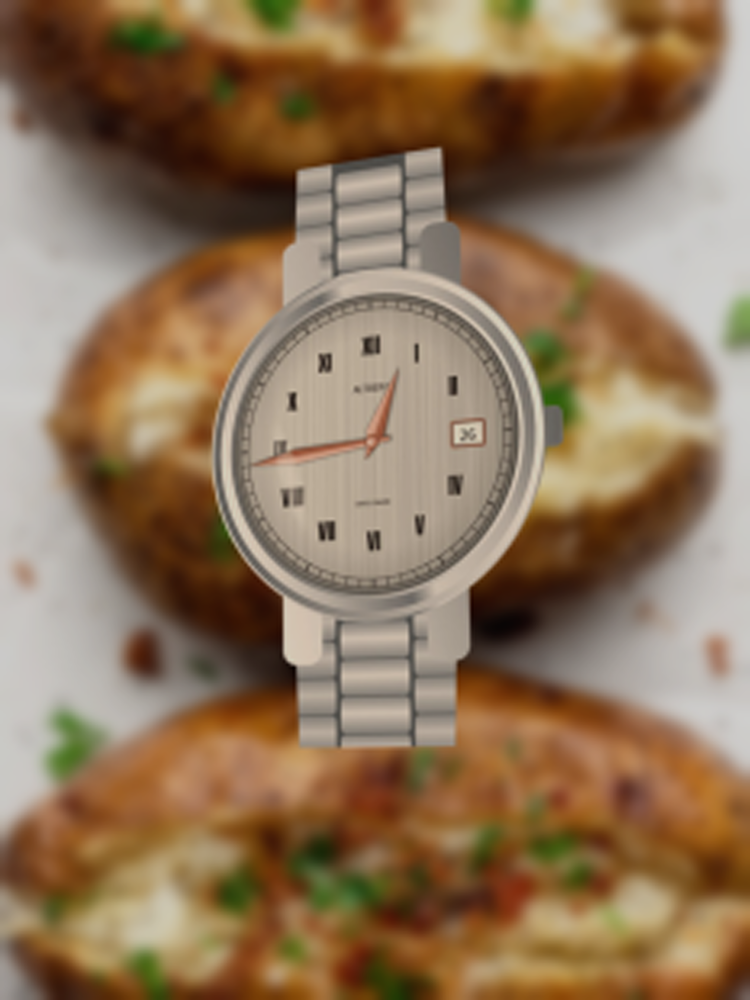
12:44
